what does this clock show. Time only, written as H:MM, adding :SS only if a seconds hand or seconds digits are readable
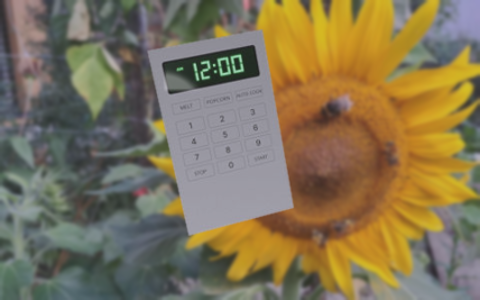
12:00
